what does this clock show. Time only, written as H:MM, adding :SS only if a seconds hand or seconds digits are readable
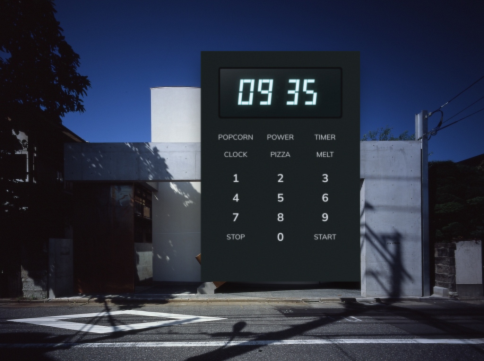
9:35
